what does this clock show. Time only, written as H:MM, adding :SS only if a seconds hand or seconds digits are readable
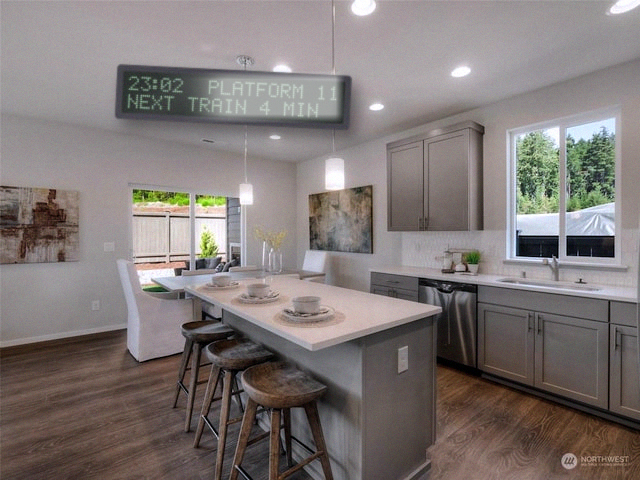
23:02
